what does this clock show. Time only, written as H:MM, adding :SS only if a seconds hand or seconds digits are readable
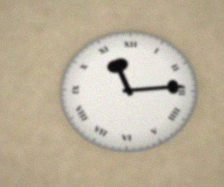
11:14
